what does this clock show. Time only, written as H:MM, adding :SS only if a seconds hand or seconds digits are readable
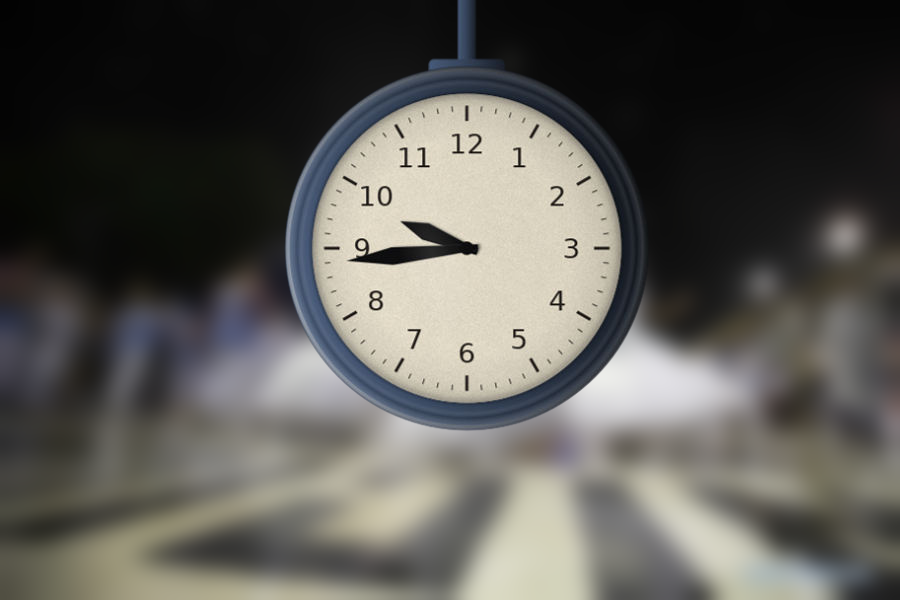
9:44
